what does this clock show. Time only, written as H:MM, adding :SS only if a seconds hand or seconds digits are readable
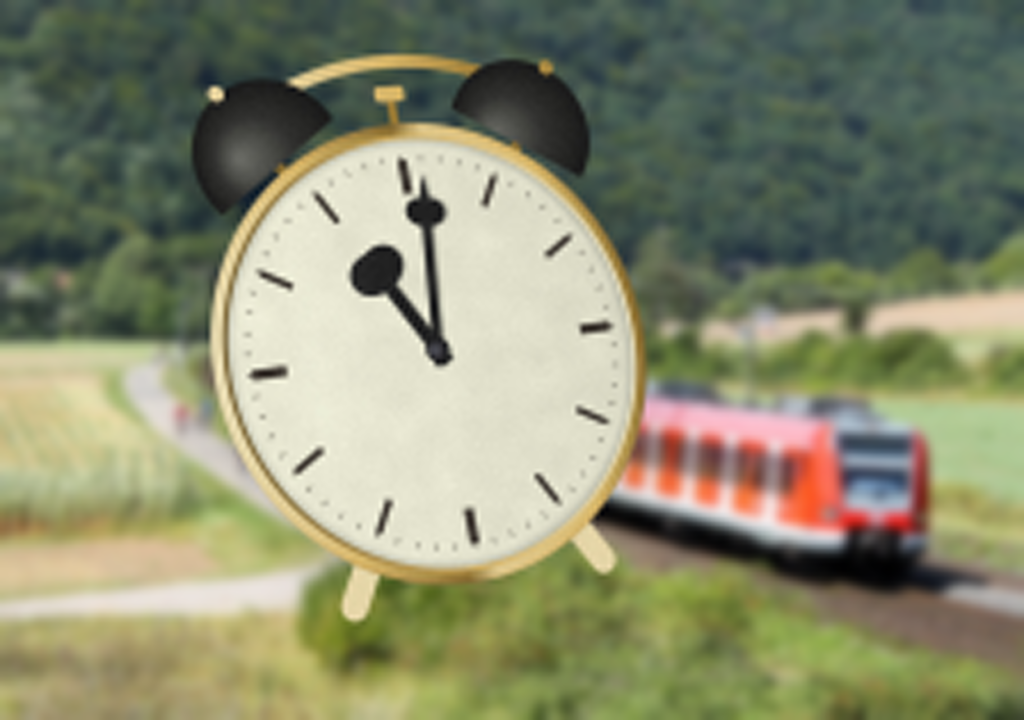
11:01
